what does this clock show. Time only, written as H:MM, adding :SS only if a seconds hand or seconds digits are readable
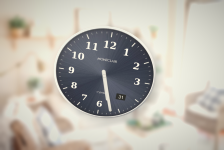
5:27
